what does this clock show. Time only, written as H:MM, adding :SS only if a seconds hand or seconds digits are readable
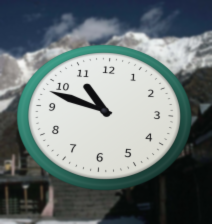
10:48
